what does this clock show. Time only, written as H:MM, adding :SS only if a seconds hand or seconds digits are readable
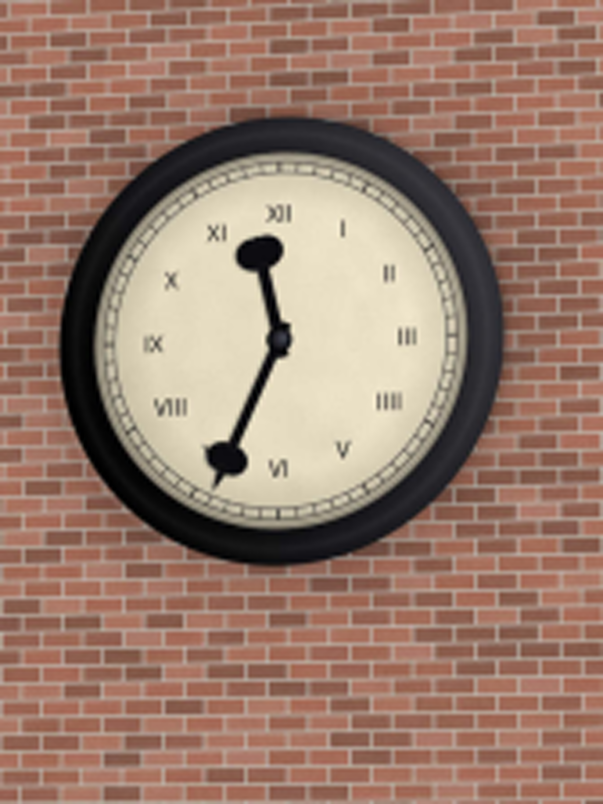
11:34
